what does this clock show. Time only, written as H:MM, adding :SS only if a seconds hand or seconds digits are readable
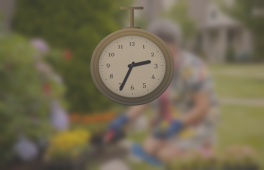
2:34
